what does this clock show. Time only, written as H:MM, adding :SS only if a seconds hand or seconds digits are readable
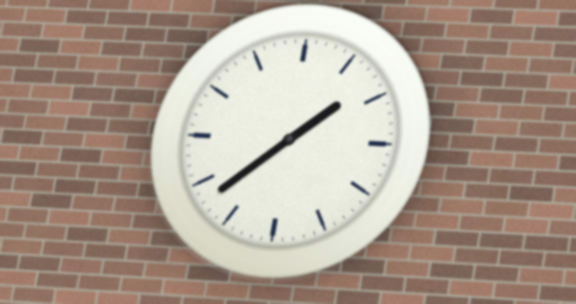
1:38
